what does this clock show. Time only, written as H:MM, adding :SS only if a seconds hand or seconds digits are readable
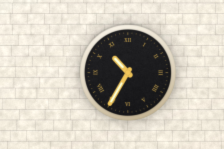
10:35
